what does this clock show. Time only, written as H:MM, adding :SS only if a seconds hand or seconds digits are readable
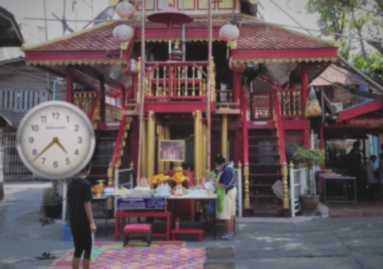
4:38
